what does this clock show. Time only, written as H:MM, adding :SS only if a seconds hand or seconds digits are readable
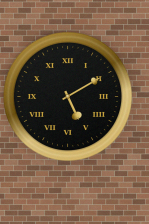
5:10
